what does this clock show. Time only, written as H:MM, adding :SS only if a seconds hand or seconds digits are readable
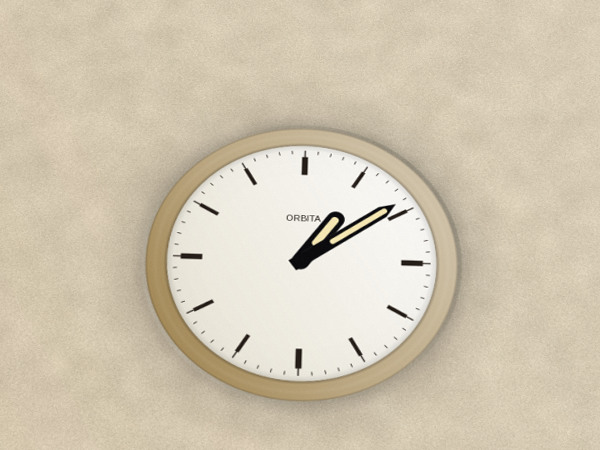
1:09
